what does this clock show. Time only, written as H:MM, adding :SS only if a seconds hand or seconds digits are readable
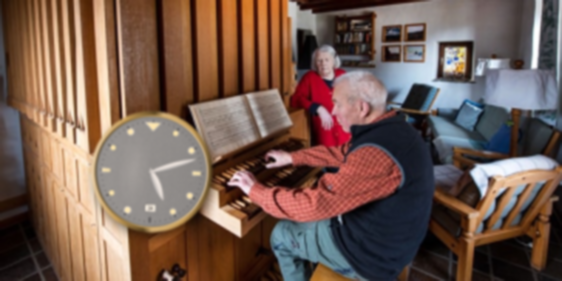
5:12
